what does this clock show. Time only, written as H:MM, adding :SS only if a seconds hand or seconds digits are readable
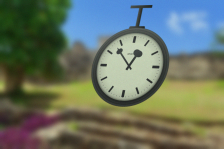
12:53
